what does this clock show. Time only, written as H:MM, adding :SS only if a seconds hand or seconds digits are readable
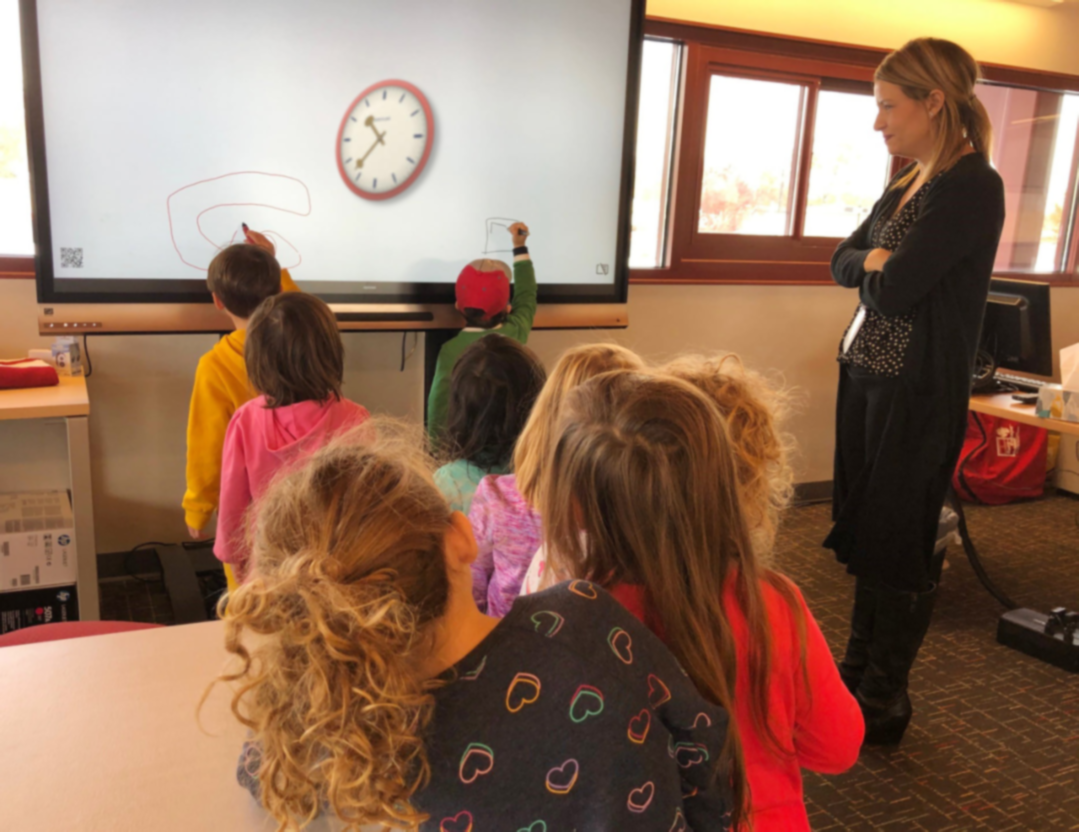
10:37
